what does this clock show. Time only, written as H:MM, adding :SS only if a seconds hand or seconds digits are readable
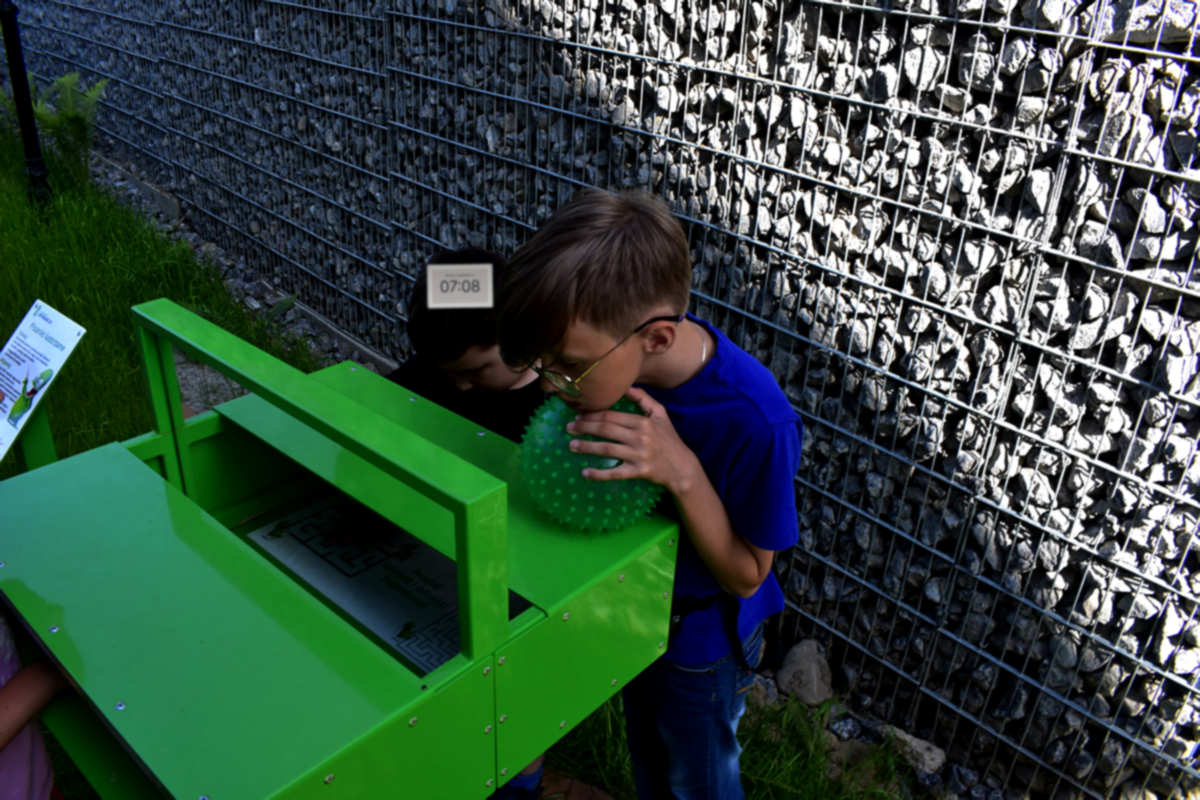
7:08
